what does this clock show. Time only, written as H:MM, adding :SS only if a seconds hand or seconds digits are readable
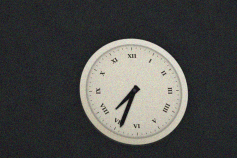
7:34
